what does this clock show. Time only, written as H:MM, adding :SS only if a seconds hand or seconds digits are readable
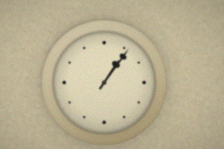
1:06
